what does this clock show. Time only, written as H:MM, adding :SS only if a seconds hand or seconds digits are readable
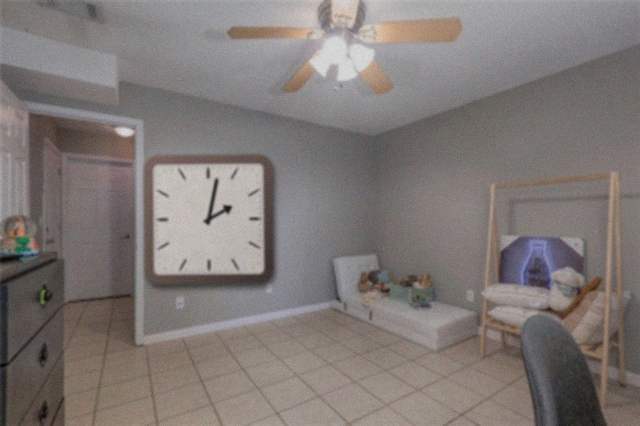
2:02
